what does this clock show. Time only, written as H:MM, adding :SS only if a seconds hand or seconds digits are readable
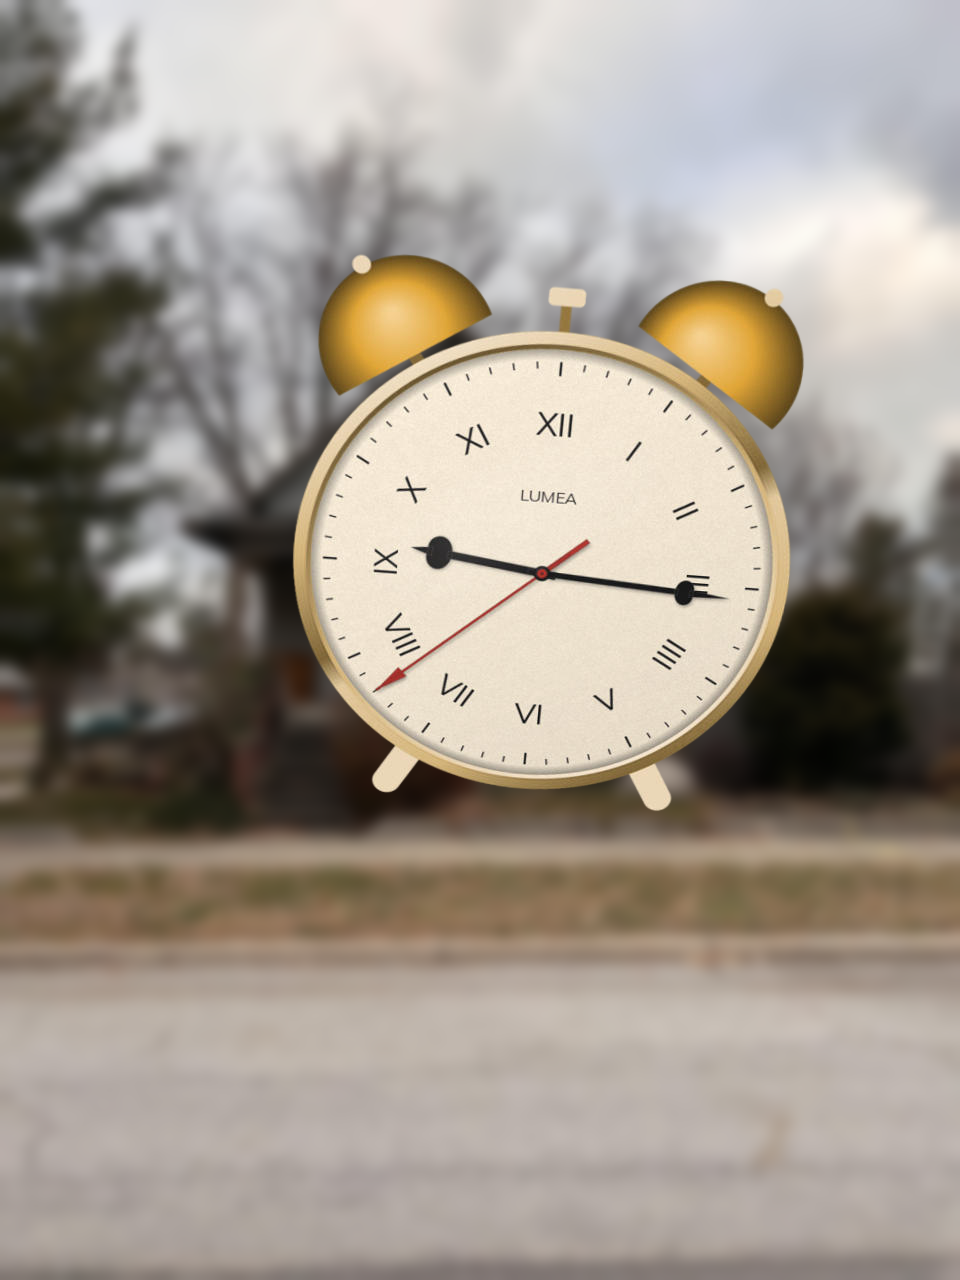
9:15:38
